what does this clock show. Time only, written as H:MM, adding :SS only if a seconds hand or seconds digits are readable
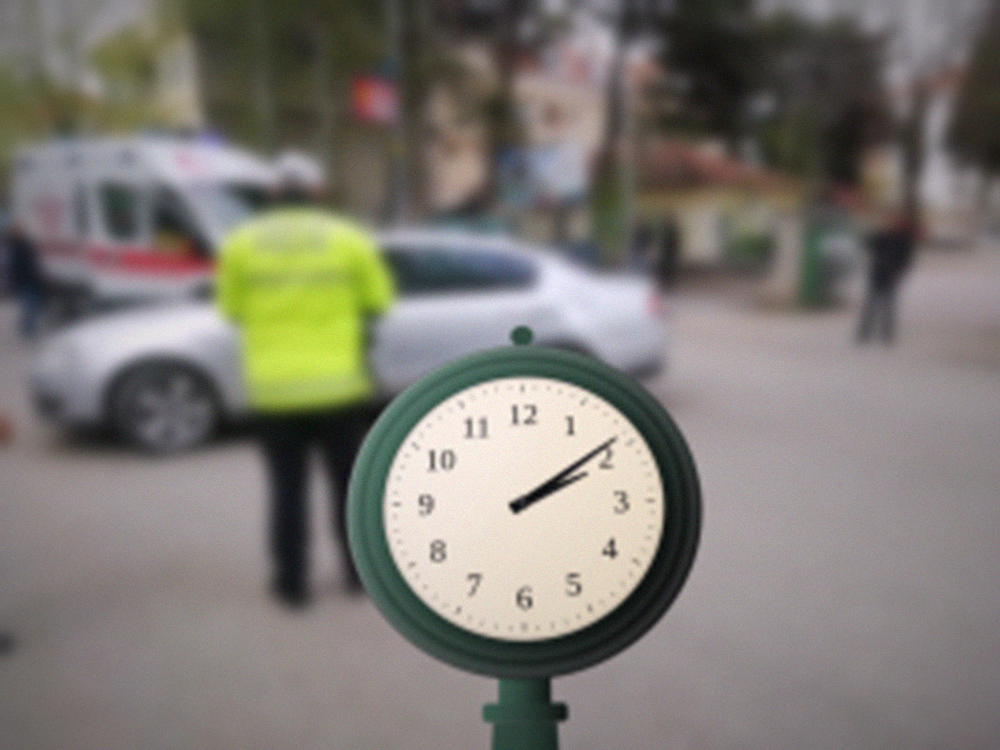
2:09
